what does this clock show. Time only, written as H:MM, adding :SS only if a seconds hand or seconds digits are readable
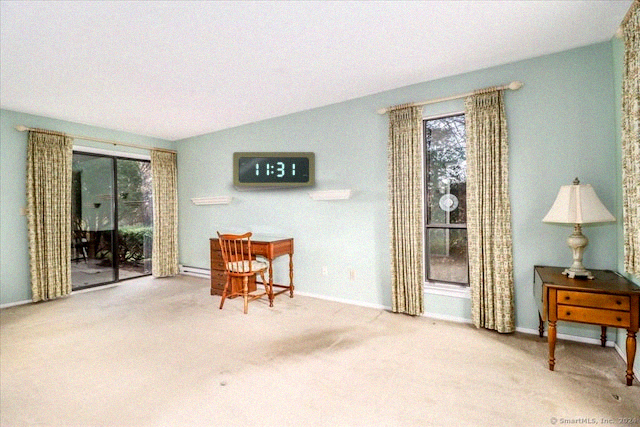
11:31
